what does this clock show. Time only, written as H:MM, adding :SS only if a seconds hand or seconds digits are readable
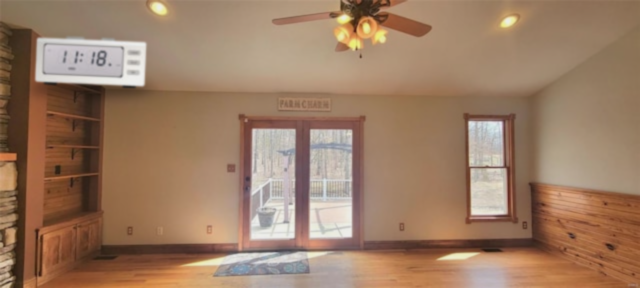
11:18
